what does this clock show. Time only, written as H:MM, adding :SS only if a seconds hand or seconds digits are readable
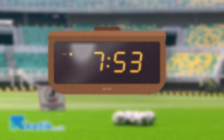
7:53
